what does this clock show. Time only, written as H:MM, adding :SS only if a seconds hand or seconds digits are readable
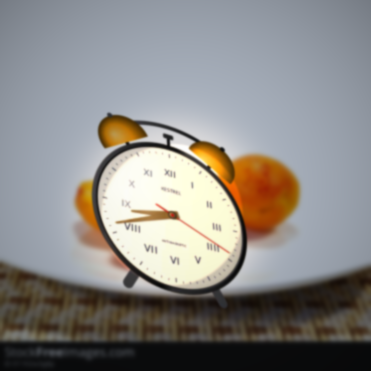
8:41:19
